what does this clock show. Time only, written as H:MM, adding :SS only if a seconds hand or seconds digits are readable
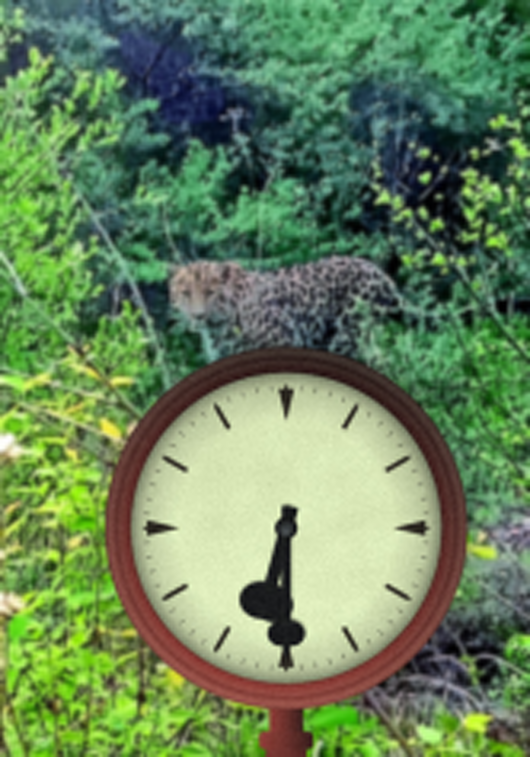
6:30
